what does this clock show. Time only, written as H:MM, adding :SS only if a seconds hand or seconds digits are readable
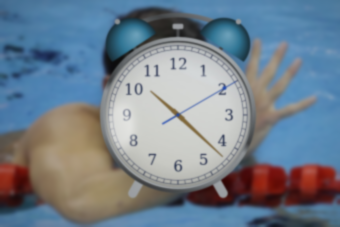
10:22:10
